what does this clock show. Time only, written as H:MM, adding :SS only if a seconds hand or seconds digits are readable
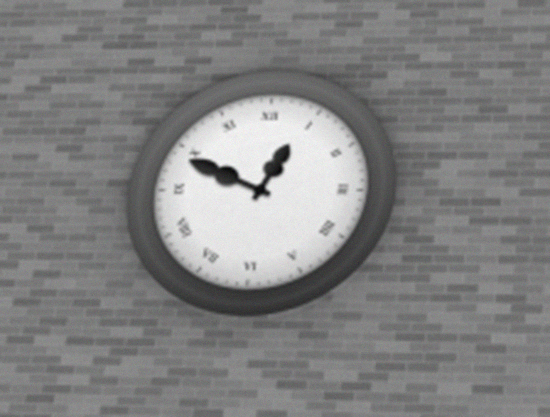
12:49
